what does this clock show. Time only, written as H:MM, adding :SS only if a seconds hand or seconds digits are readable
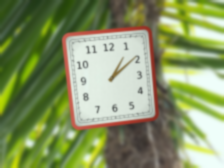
1:09
